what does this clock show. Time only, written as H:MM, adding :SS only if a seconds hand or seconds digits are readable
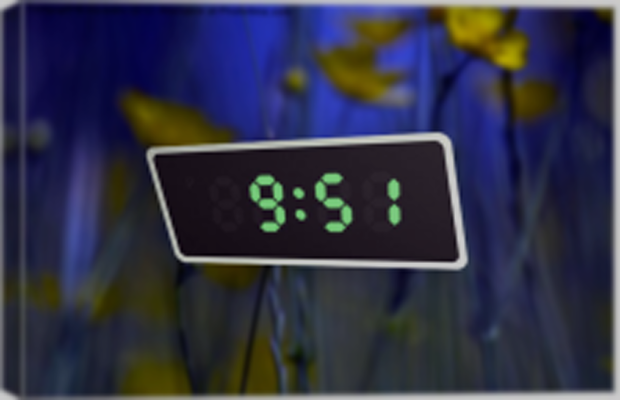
9:51
